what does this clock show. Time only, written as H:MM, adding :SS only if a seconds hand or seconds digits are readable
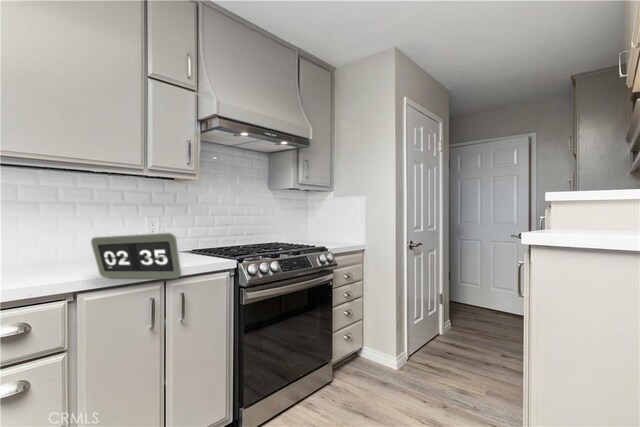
2:35
